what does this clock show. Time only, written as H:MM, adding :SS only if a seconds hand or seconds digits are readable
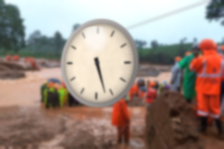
5:27
